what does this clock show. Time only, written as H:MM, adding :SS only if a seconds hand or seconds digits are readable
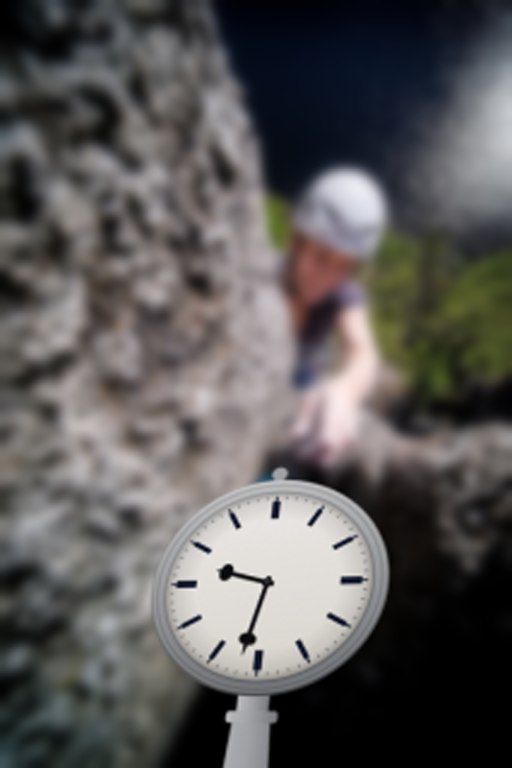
9:32
